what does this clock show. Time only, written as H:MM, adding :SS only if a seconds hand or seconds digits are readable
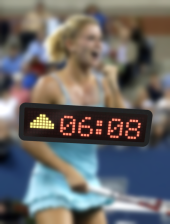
6:08
